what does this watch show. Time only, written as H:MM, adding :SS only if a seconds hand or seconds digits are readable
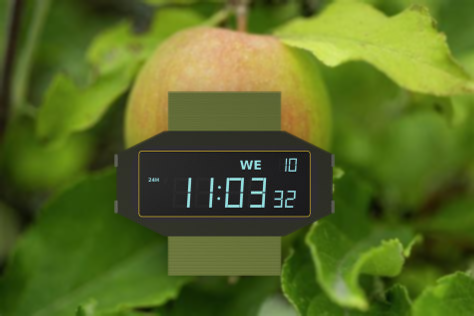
11:03:32
